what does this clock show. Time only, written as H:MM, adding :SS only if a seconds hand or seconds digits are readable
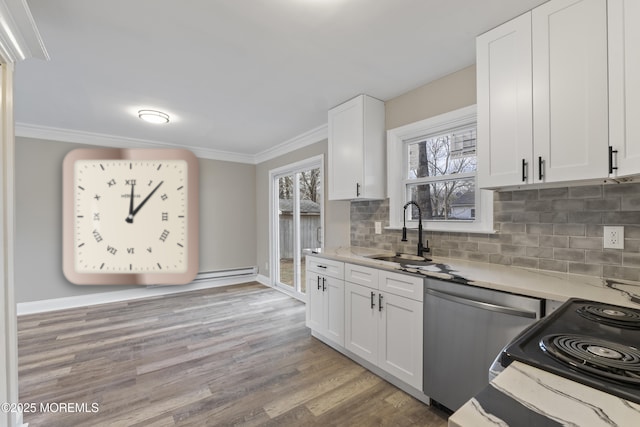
12:07
